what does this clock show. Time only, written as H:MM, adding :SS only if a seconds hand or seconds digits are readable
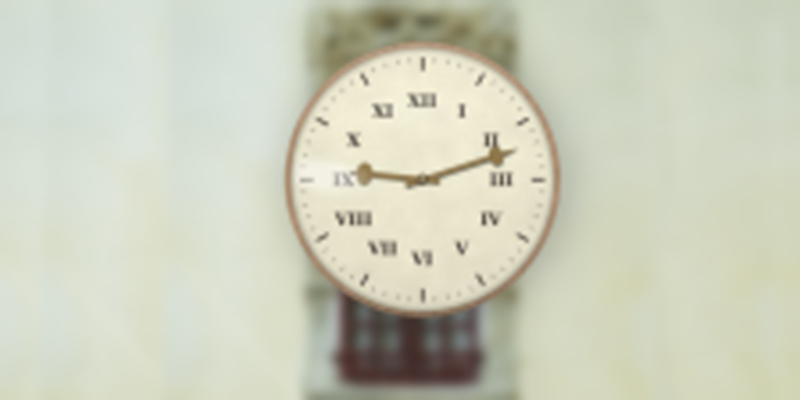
9:12
